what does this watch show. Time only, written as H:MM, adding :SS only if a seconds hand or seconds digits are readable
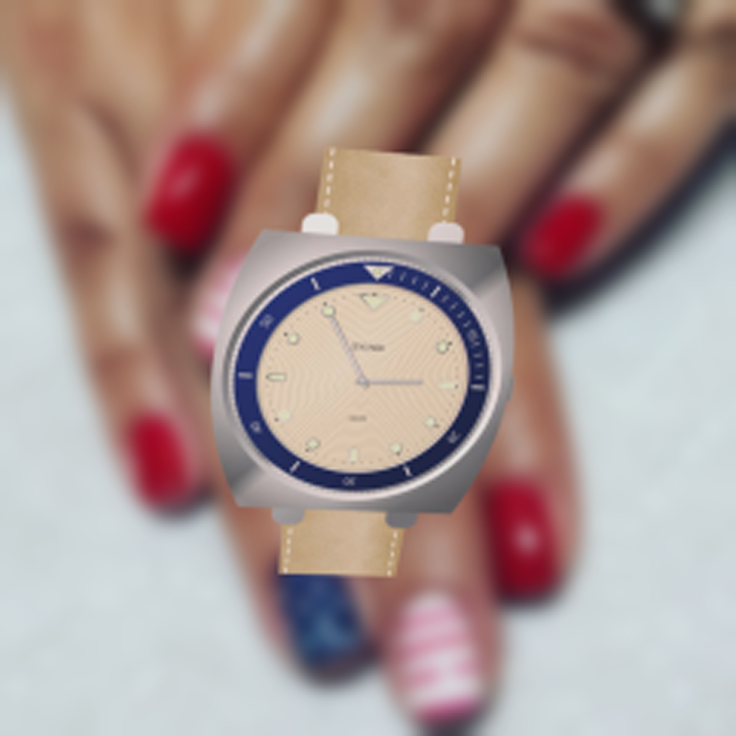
2:55
